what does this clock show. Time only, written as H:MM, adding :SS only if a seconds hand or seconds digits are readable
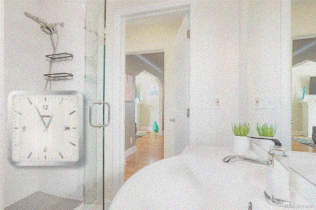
12:56
